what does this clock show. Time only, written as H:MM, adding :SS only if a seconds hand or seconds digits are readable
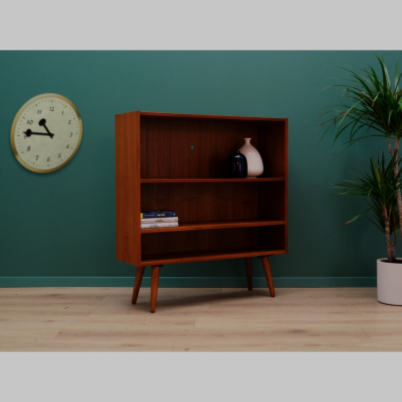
10:46
